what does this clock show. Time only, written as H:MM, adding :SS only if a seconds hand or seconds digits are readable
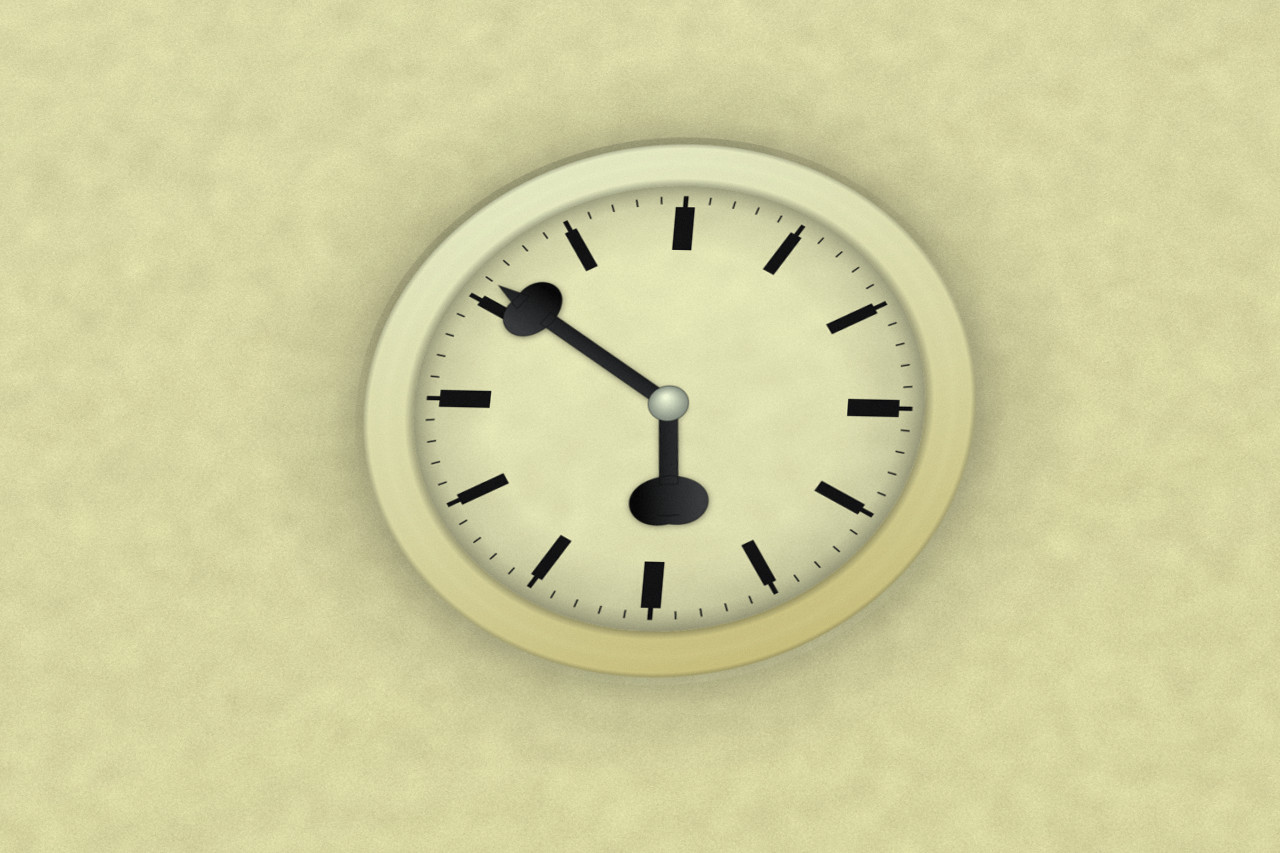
5:51
